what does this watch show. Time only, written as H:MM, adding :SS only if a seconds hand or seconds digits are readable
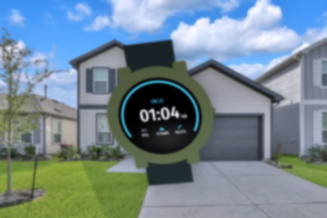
1:04
